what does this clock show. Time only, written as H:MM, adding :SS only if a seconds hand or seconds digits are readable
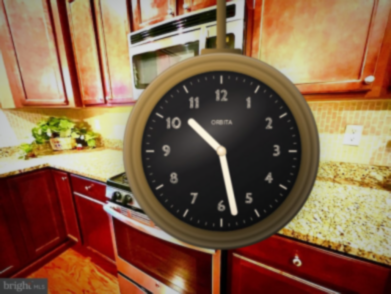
10:28
